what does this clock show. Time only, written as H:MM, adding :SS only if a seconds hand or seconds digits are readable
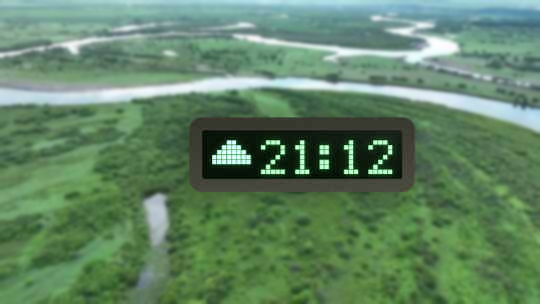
21:12
